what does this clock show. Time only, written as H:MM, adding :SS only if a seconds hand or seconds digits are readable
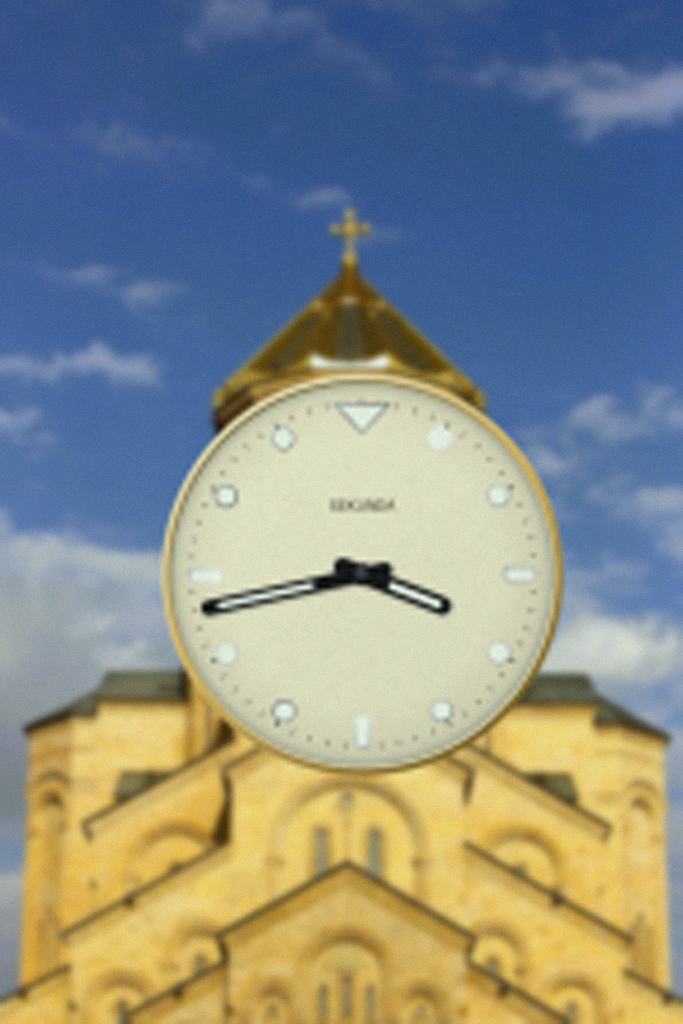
3:43
